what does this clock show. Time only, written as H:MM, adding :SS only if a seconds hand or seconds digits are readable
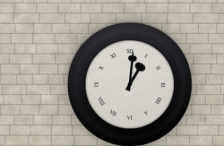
1:01
